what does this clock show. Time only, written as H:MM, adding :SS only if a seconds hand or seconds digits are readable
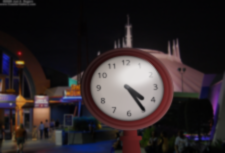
4:25
